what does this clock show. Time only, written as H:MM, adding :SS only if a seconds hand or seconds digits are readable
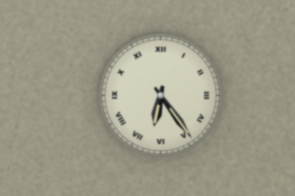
6:24
